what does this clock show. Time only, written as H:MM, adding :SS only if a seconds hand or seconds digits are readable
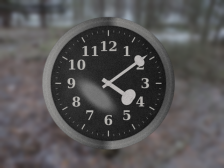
4:09
